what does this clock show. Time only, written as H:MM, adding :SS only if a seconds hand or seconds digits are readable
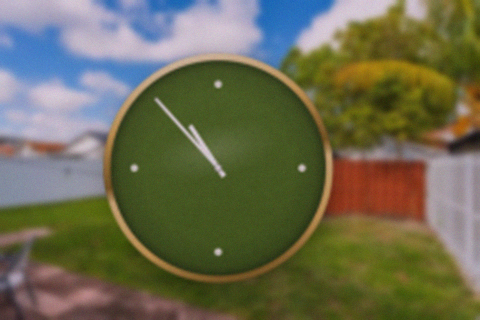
10:53
